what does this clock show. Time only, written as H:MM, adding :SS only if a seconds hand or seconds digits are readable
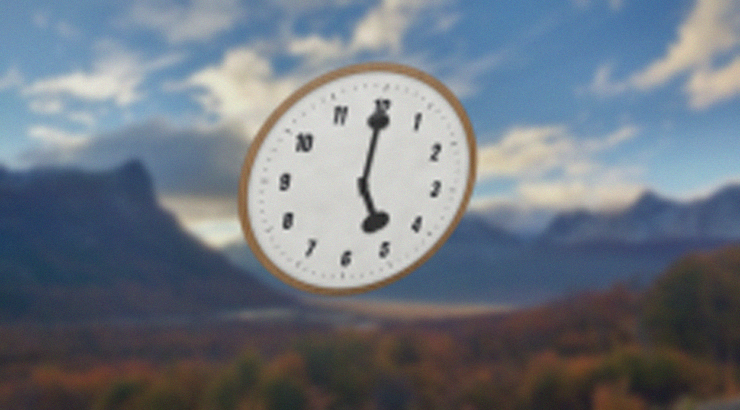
5:00
